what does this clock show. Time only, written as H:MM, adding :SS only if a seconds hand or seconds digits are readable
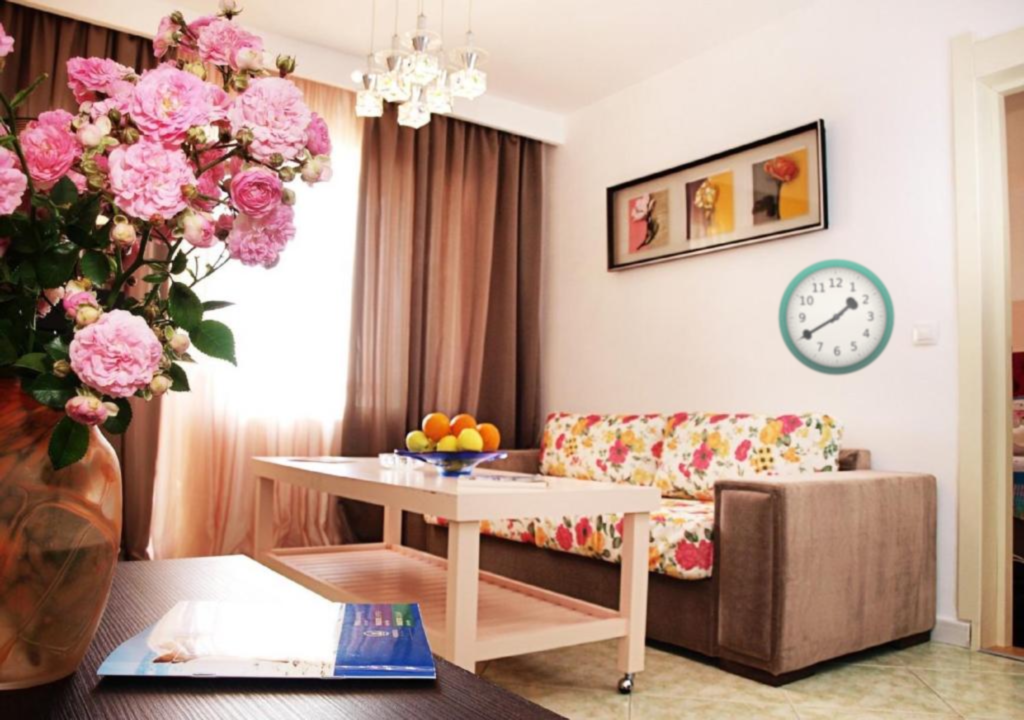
1:40
